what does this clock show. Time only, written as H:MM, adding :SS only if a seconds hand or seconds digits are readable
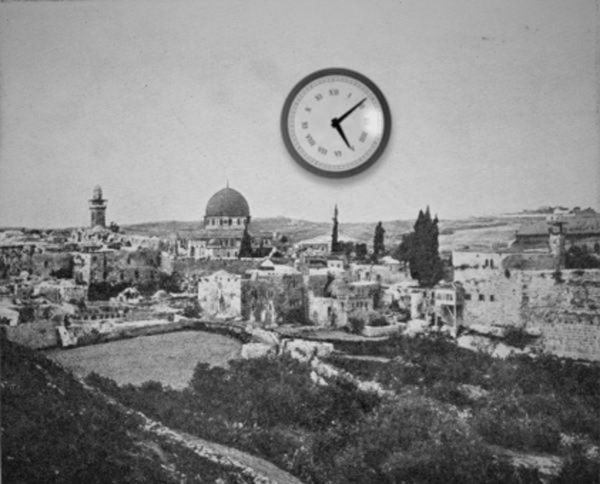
5:09
